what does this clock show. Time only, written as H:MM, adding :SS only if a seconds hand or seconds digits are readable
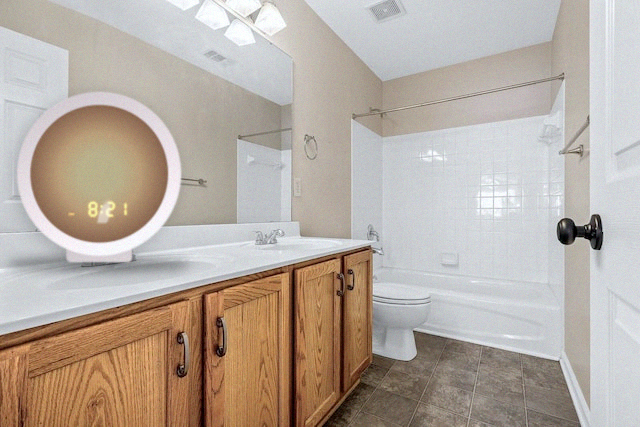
8:21
